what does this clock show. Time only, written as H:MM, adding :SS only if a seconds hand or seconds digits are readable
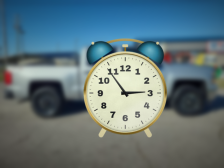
2:54
